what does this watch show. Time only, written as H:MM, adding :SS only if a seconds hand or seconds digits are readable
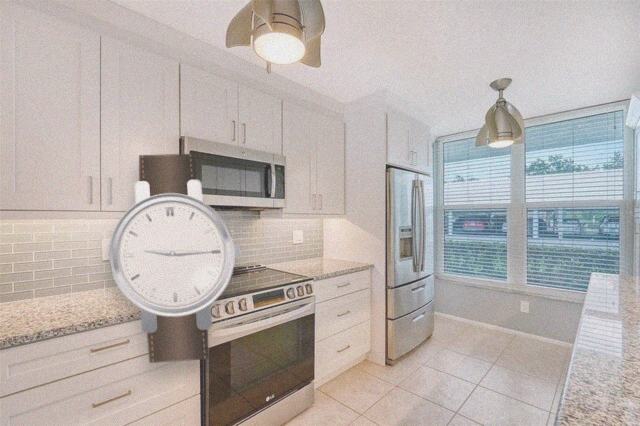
9:15
